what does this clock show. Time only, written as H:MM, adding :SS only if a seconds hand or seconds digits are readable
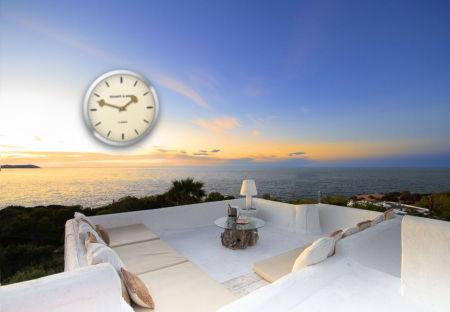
1:48
